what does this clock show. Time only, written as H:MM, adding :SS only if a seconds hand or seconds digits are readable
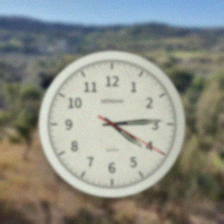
4:14:20
